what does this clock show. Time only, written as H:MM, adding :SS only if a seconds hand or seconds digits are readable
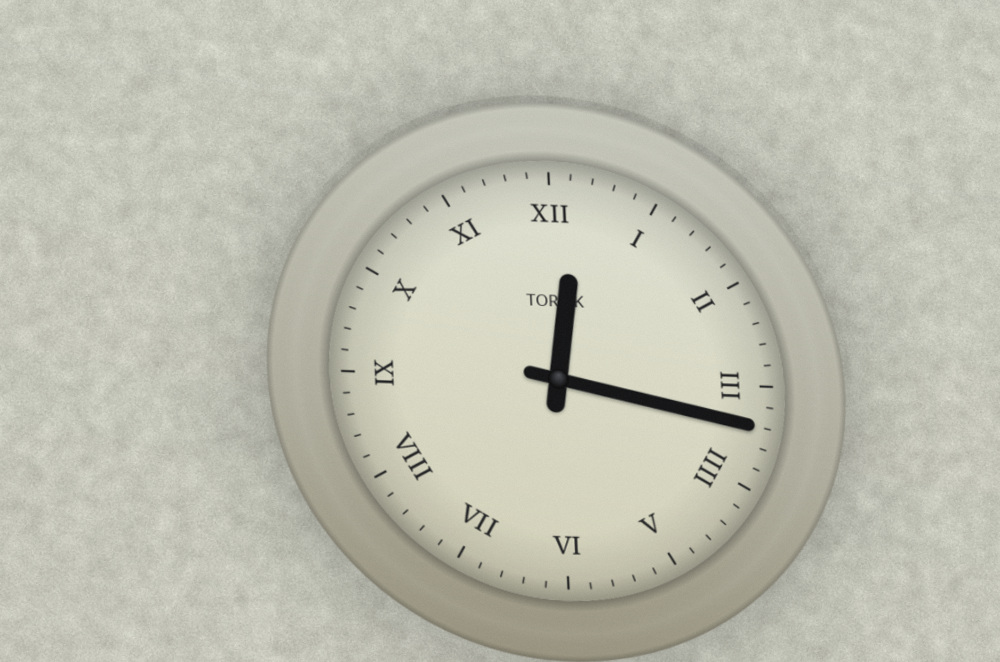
12:17
